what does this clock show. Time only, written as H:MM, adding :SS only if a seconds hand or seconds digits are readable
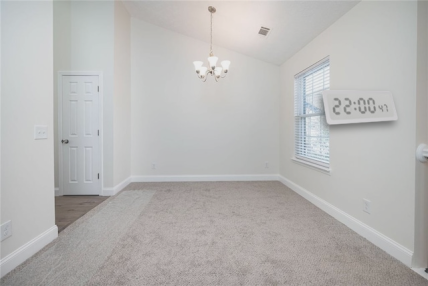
22:00:47
